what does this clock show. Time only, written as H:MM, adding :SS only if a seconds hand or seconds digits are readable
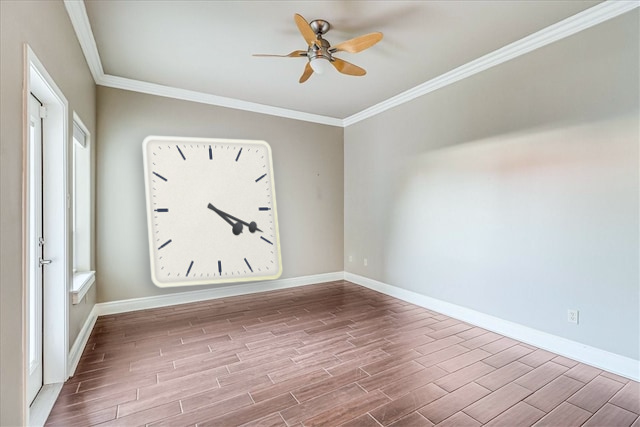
4:19
